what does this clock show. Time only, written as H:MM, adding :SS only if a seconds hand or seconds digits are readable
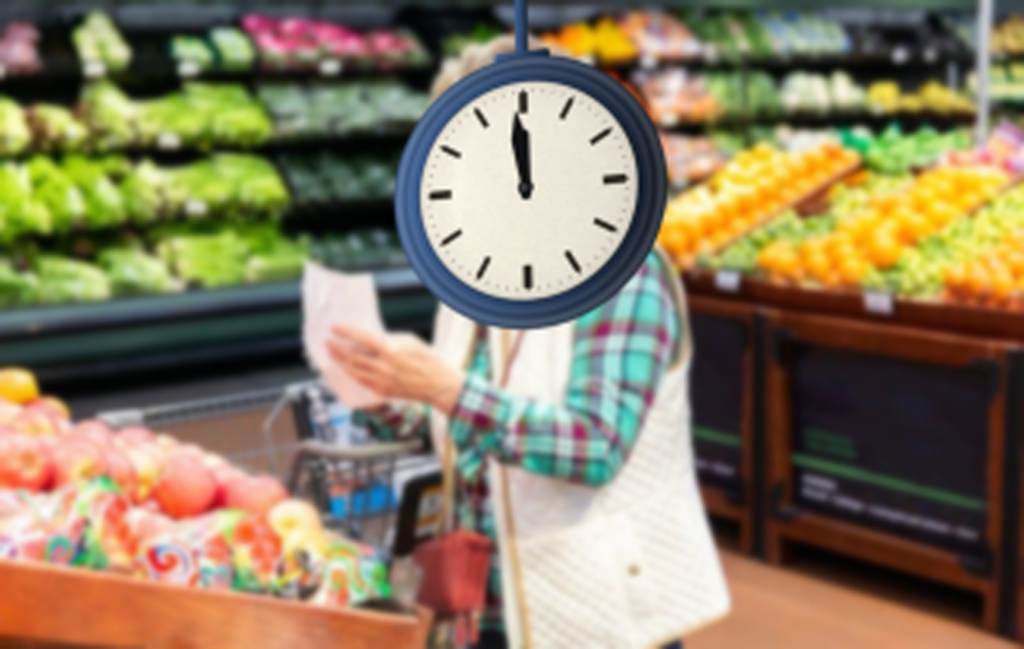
11:59
